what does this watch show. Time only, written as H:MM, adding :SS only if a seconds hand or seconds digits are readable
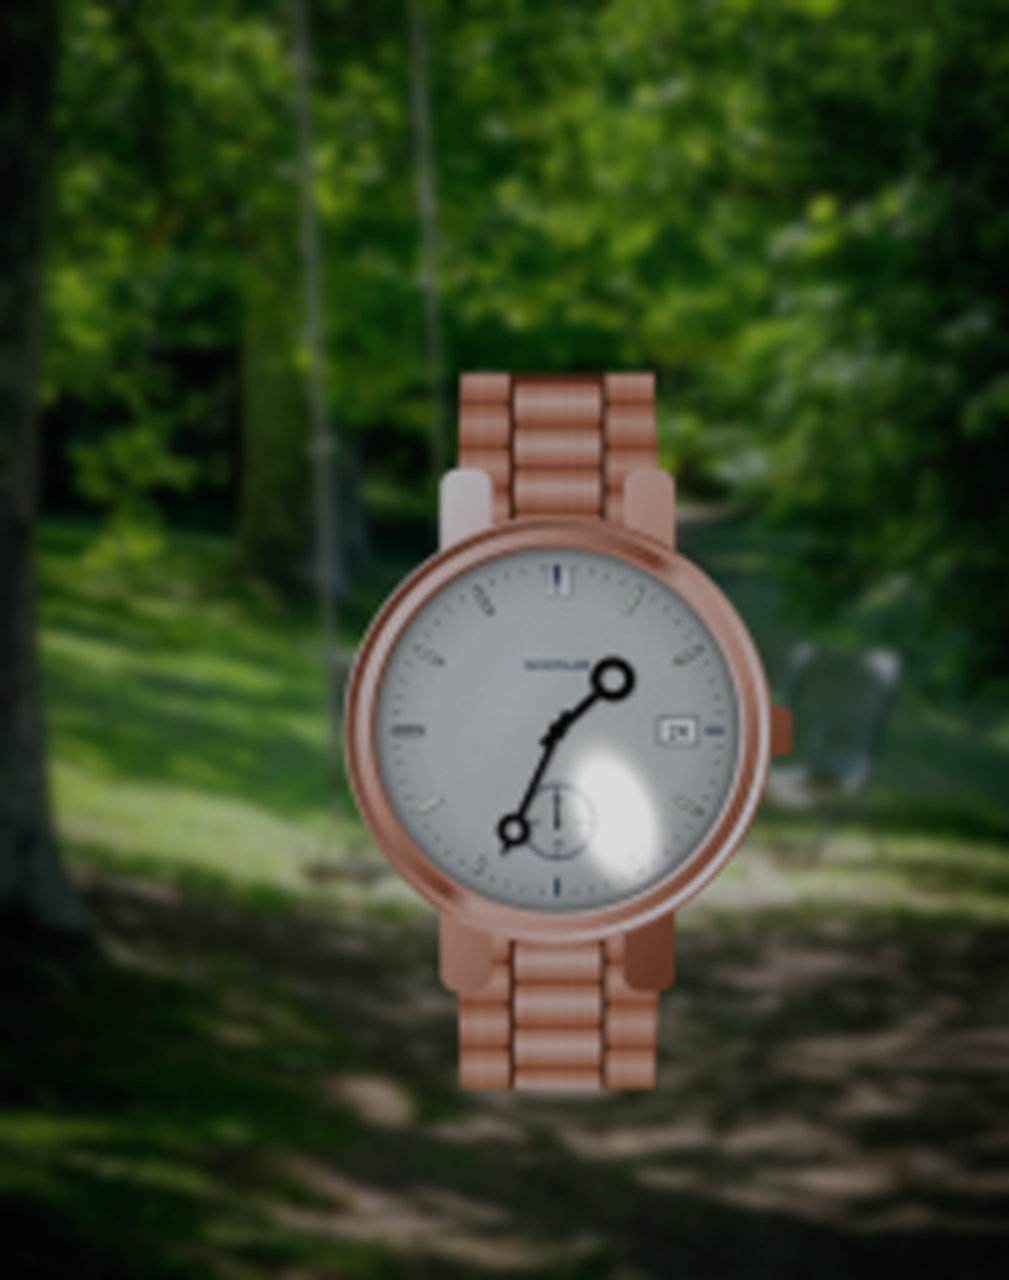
1:34
